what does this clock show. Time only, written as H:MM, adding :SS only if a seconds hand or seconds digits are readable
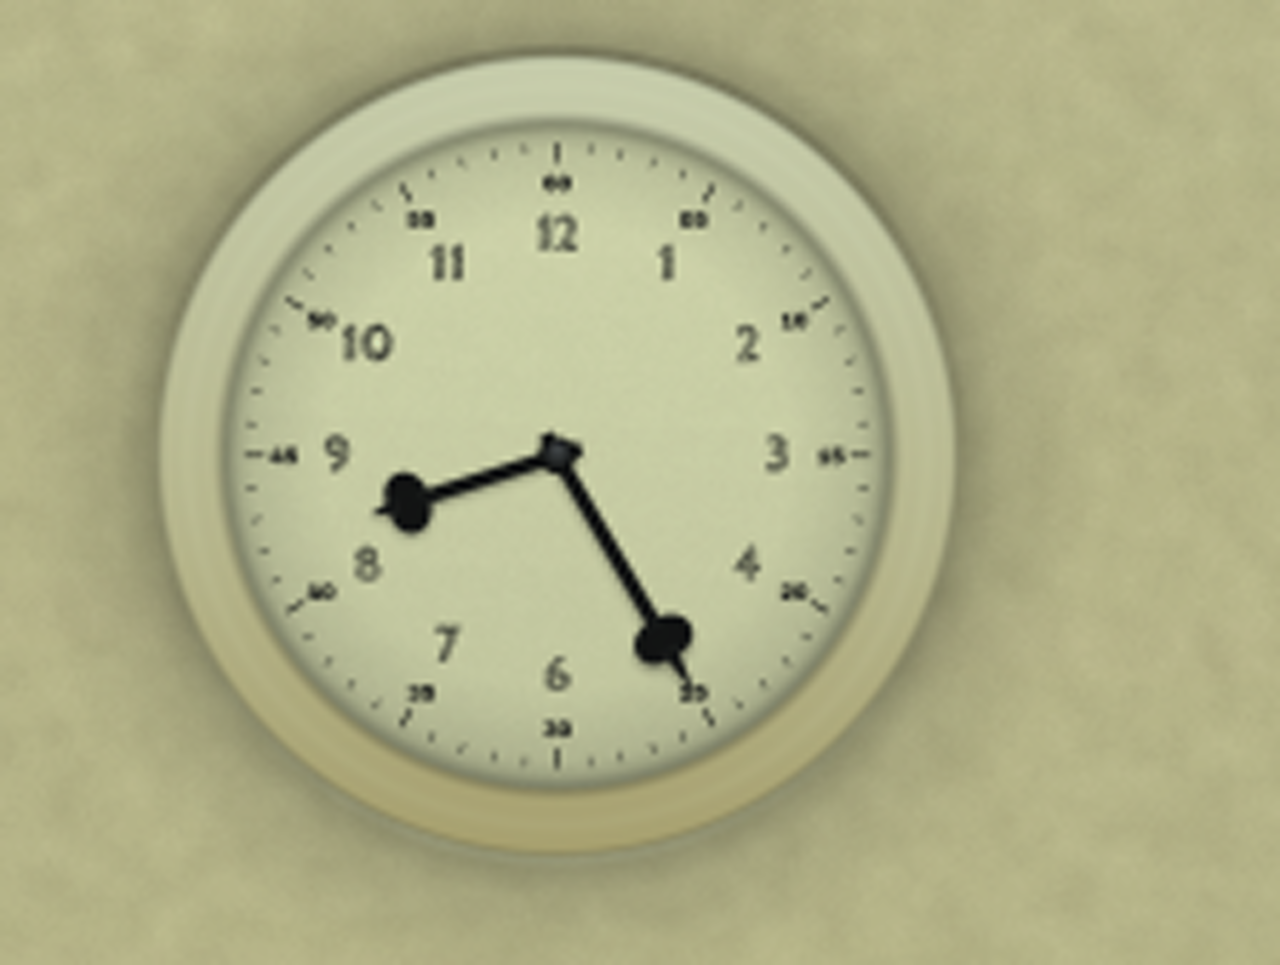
8:25
